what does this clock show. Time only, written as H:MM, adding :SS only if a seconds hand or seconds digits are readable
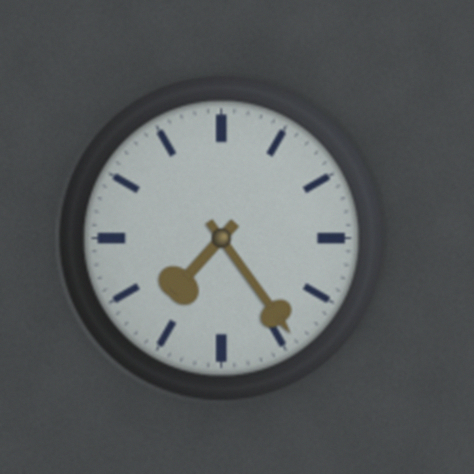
7:24
